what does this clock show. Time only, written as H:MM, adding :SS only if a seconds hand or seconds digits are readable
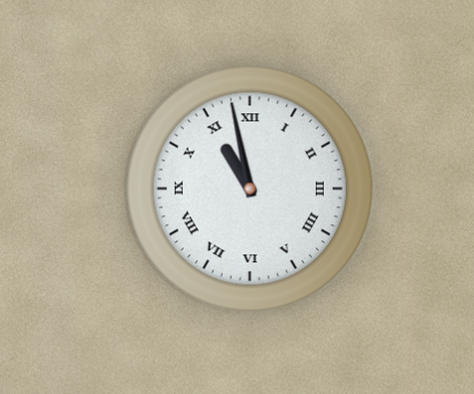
10:58
